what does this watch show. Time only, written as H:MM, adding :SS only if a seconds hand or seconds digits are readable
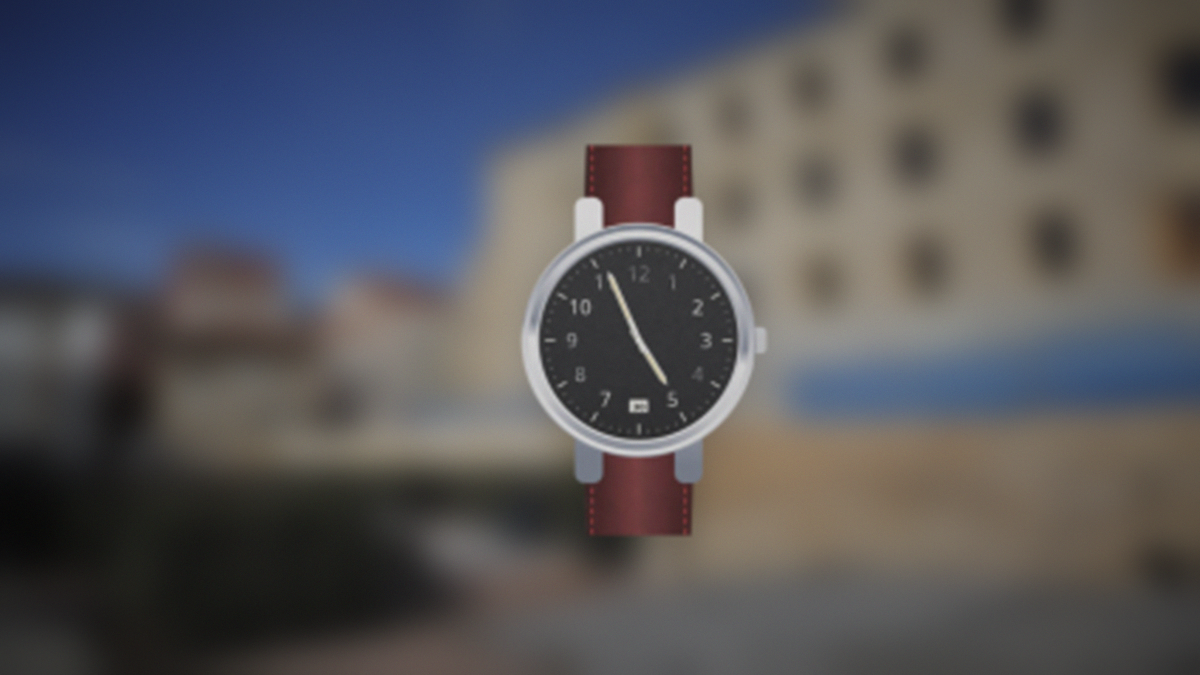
4:56
